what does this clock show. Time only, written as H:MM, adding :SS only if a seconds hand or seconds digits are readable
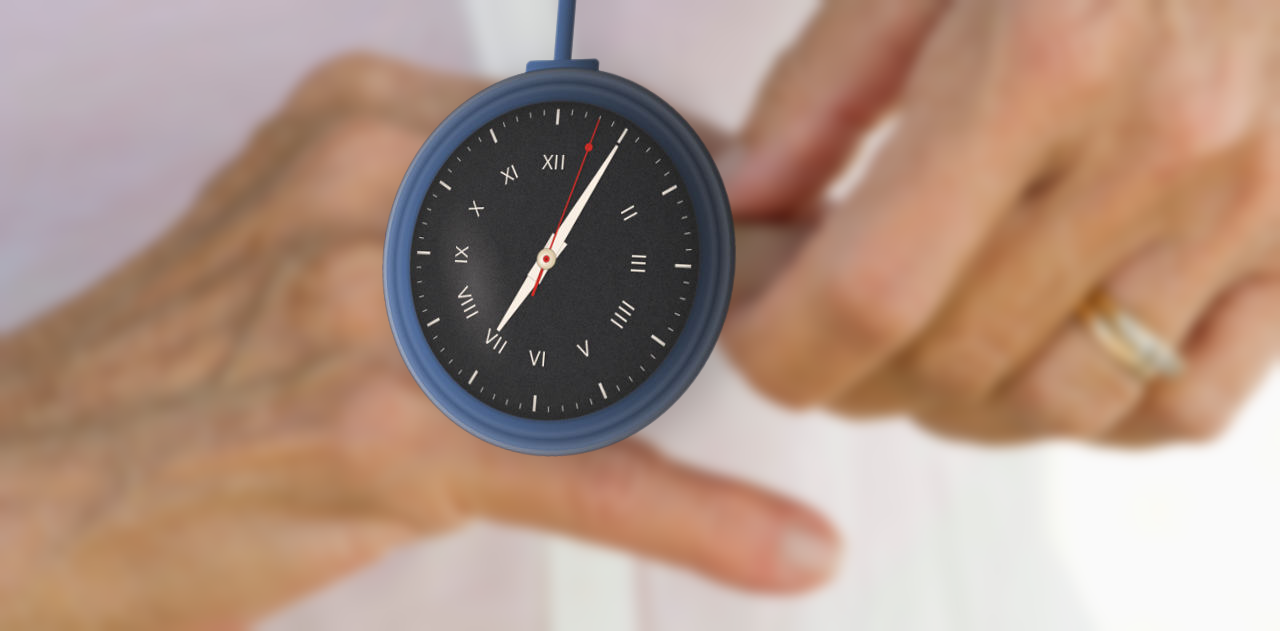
7:05:03
